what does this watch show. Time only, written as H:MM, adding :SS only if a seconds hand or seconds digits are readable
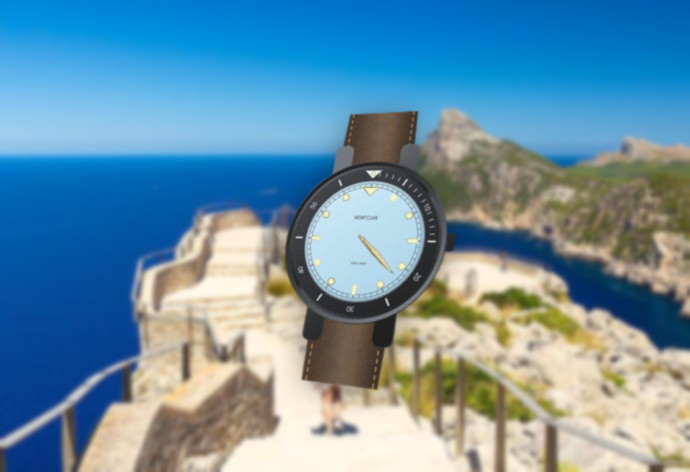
4:22
